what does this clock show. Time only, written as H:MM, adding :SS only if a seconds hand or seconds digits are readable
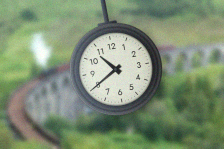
10:40
